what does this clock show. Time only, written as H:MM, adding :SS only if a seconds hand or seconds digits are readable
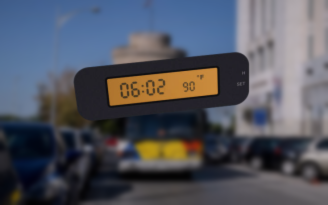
6:02
